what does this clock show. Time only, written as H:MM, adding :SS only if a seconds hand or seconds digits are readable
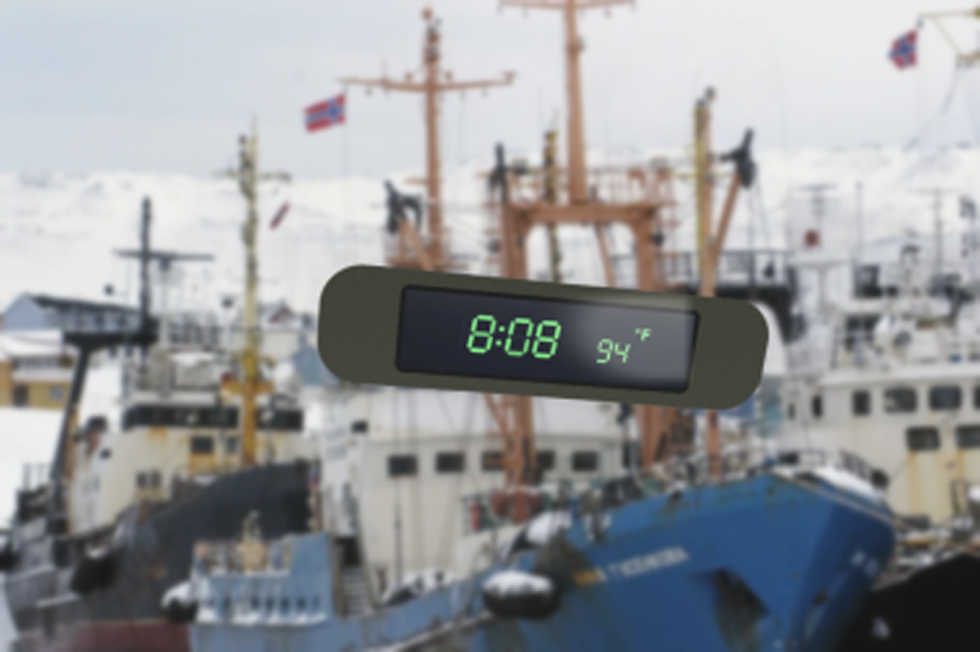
8:08
